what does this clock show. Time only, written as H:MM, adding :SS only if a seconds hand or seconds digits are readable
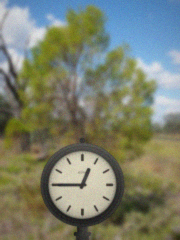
12:45
